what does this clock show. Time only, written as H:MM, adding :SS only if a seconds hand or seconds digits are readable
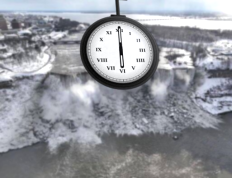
6:00
